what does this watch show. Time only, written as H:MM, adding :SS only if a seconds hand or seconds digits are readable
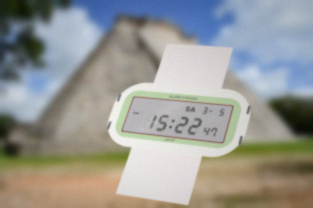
15:22
